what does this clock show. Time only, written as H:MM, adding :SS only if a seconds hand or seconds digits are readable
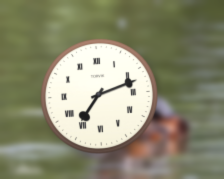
7:12
